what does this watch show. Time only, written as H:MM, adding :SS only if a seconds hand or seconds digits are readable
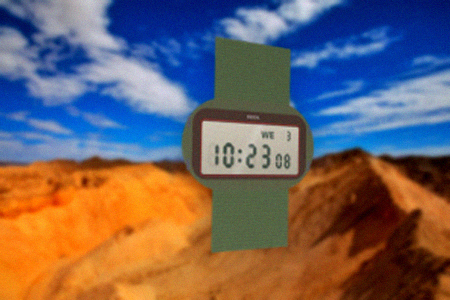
10:23:08
